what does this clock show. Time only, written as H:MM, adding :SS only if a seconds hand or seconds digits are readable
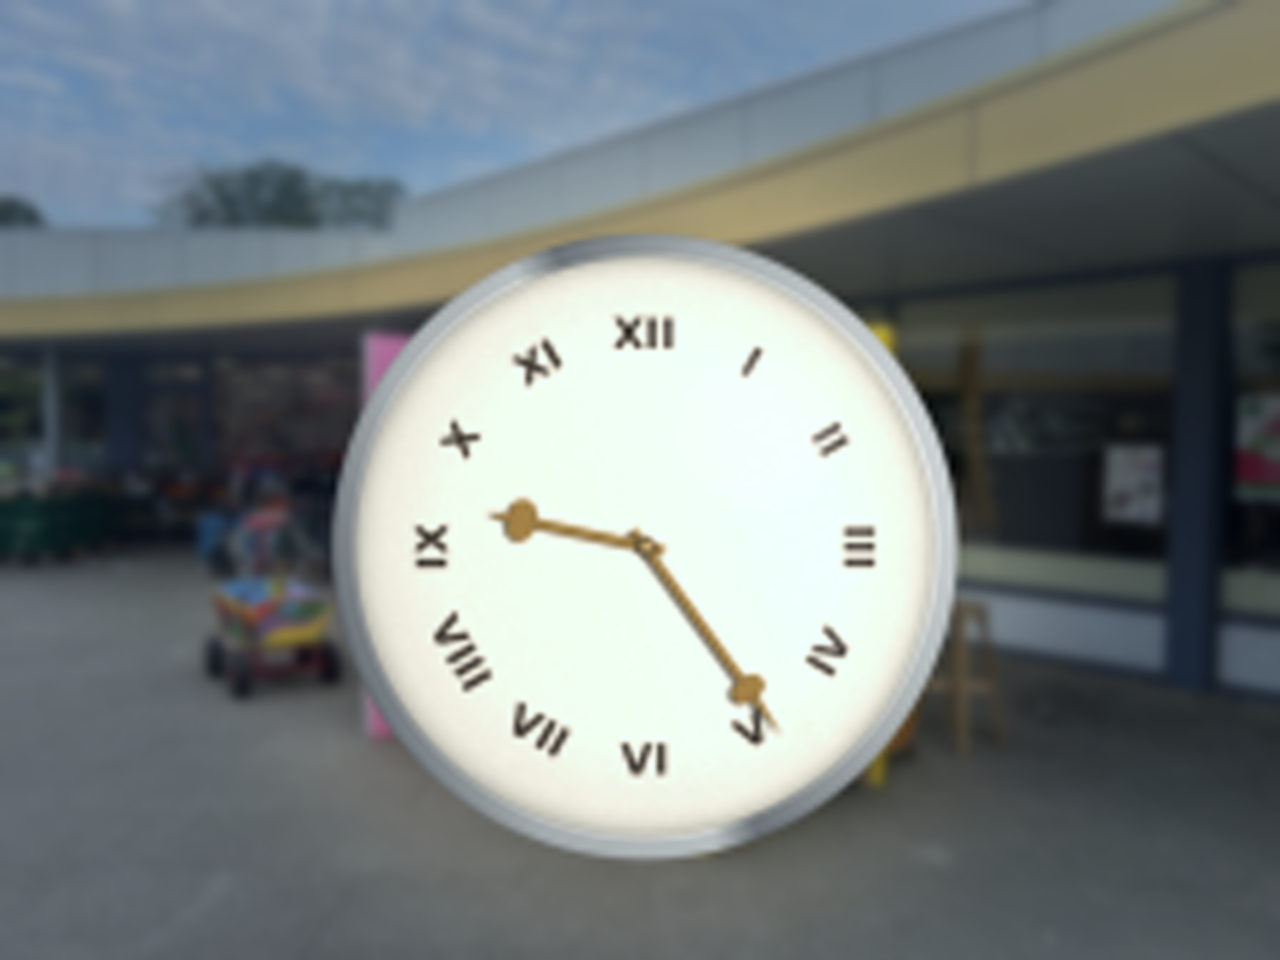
9:24
